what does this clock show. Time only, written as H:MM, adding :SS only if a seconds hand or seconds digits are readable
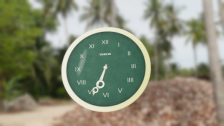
6:34
